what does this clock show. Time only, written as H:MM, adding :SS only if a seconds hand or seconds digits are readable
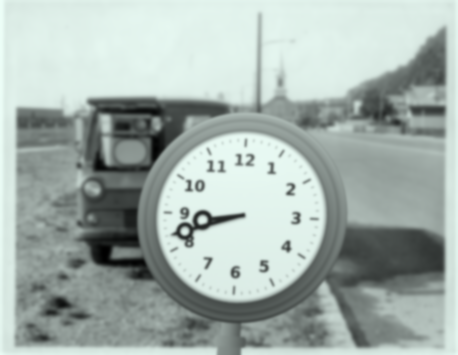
8:42
